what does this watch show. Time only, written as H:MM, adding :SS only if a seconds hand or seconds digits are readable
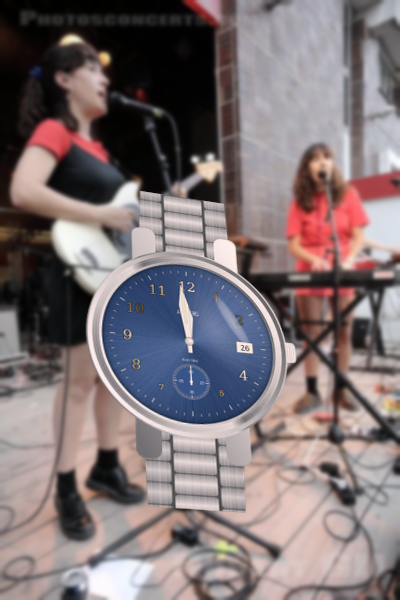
11:59
